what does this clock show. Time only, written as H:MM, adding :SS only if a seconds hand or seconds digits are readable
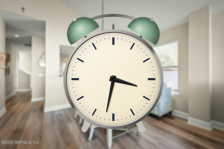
3:32
